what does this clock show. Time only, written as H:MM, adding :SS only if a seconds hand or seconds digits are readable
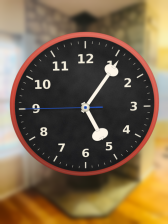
5:05:45
